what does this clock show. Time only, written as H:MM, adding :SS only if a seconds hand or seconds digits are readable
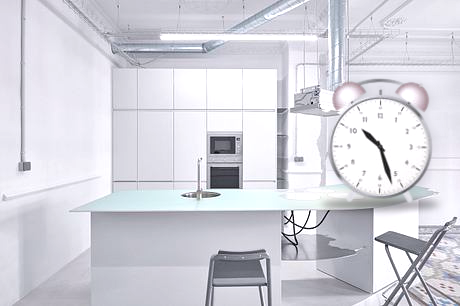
10:27
